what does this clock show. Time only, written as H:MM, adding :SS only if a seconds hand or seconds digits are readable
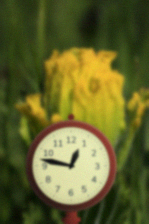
12:47
